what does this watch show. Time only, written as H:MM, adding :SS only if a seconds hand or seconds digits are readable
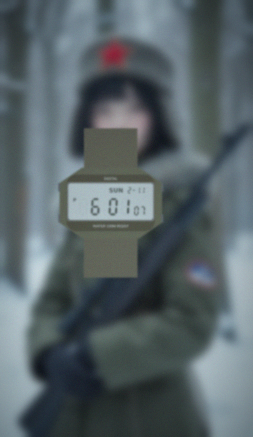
6:01
